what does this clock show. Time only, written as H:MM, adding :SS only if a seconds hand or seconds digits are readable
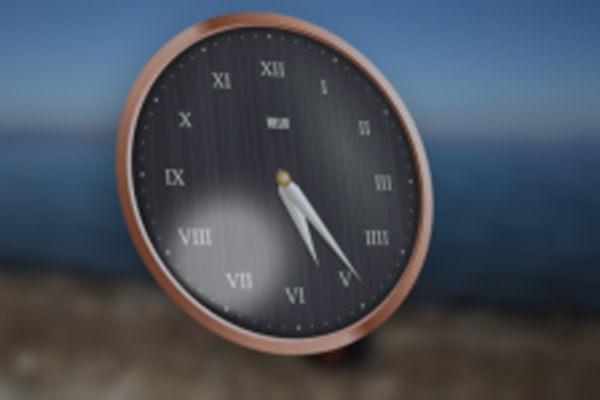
5:24
